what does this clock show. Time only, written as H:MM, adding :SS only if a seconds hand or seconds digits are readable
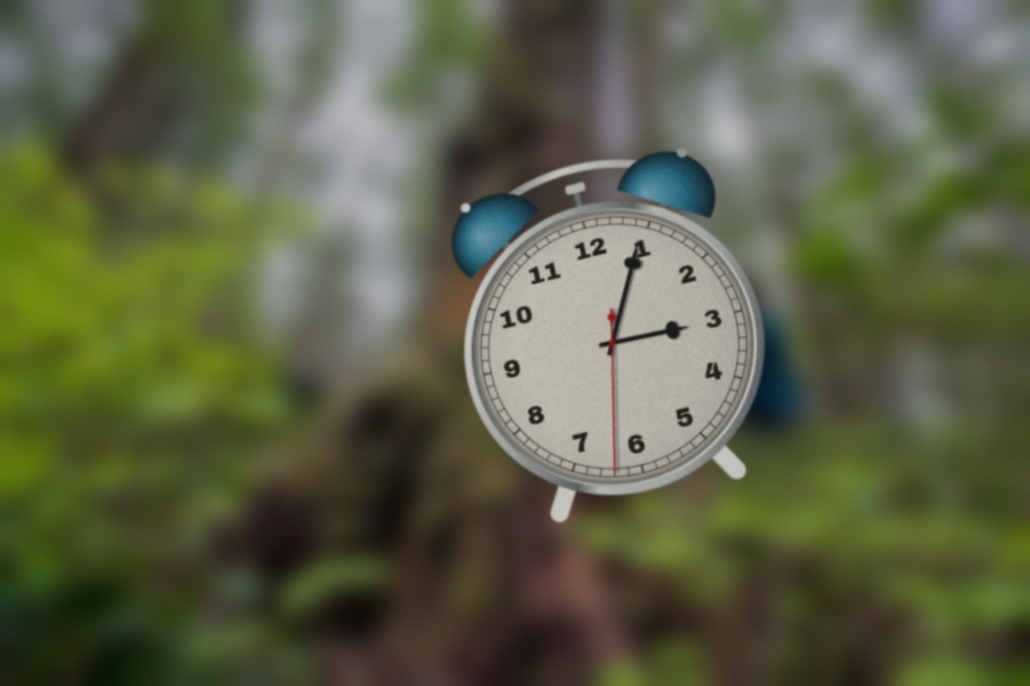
3:04:32
